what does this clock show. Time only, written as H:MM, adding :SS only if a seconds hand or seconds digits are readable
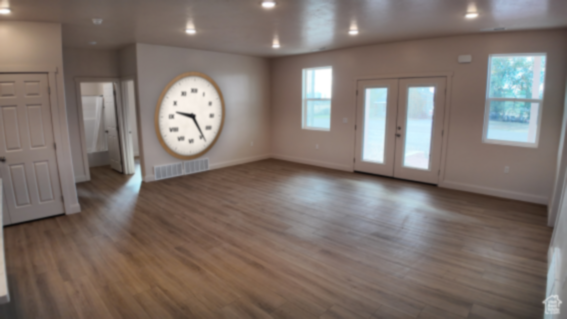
9:24
